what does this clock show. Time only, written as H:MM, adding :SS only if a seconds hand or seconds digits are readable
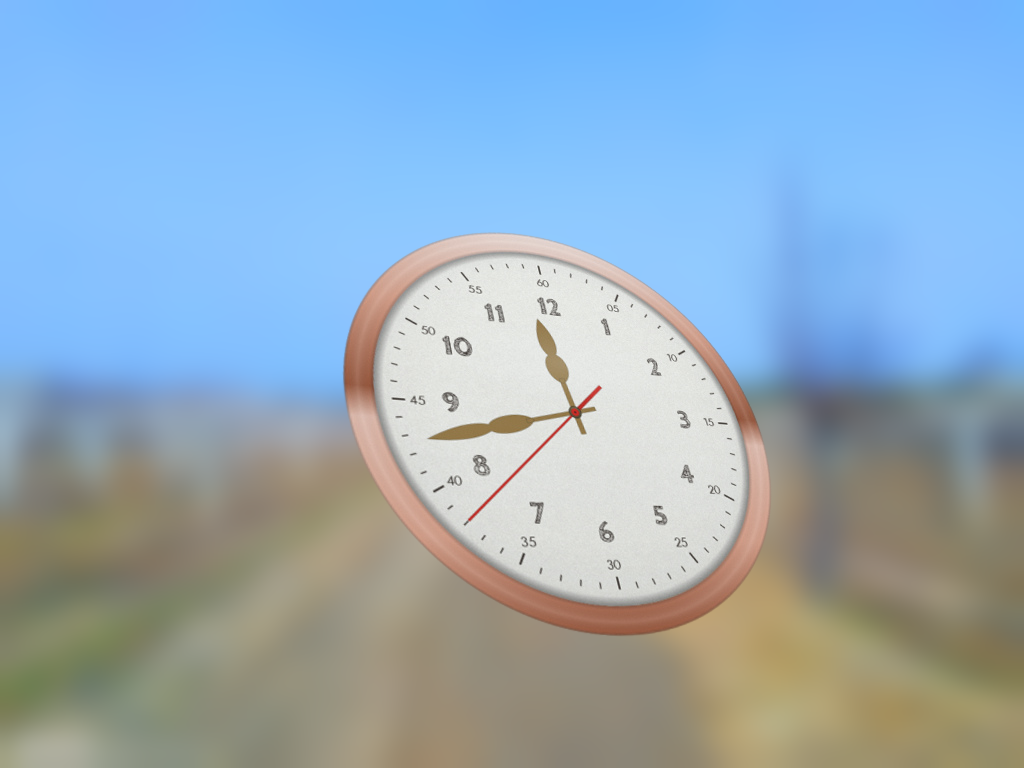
11:42:38
